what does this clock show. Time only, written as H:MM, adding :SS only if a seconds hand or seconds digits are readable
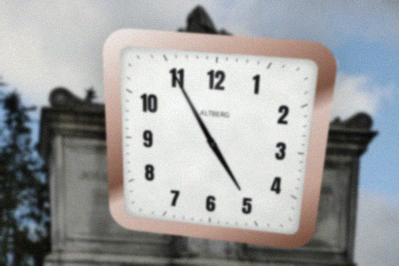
4:55
